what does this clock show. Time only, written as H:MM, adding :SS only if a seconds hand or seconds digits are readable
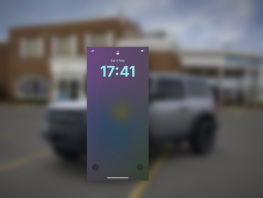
17:41
